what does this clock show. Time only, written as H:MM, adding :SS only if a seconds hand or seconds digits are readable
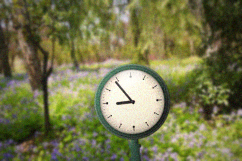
8:54
